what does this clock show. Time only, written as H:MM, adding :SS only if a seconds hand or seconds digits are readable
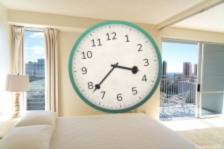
3:38
